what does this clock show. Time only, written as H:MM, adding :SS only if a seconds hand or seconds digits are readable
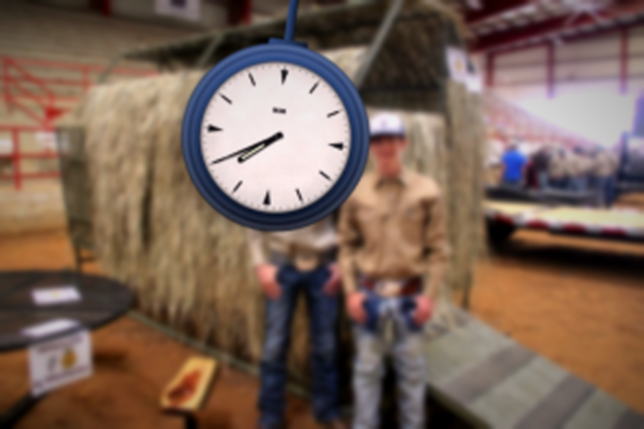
7:40
